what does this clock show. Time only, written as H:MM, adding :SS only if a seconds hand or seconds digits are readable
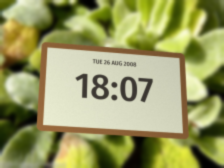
18:07
